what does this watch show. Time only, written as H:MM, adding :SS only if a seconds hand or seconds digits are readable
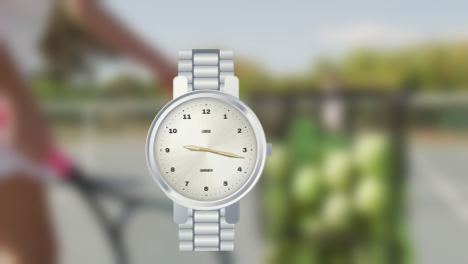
9:17
